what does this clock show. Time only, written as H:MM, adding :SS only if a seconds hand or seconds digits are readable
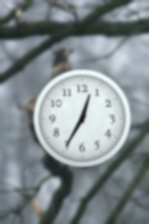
12:35
